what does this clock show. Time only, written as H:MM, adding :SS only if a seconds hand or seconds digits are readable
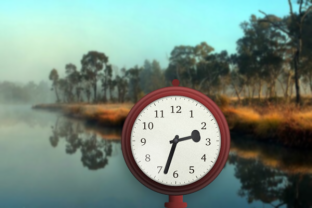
2:33
